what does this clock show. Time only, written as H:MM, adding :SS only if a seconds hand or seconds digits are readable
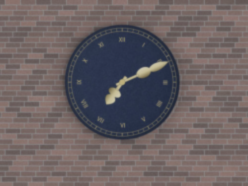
7:11
